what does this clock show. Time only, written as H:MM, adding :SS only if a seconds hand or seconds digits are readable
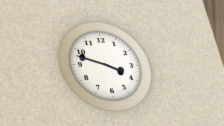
3:48
